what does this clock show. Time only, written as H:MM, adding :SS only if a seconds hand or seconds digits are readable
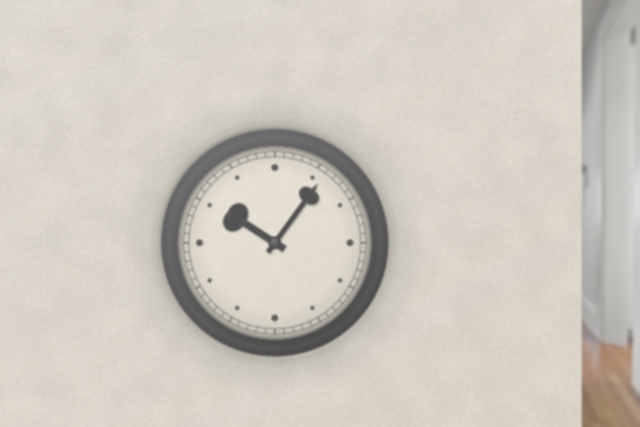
10:06
